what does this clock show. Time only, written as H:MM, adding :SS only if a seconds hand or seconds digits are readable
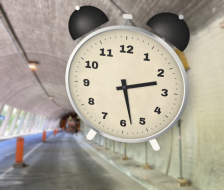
2:28
